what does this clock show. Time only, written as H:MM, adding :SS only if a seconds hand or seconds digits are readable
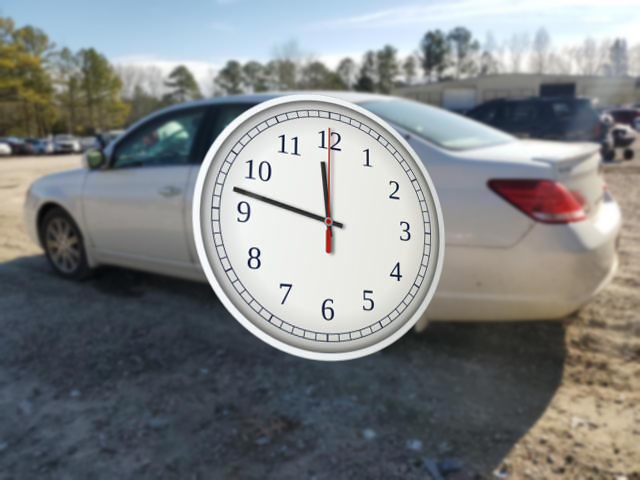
11:47:00
